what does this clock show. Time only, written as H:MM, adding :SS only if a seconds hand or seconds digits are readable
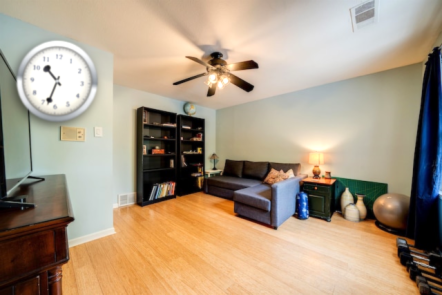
10:33
